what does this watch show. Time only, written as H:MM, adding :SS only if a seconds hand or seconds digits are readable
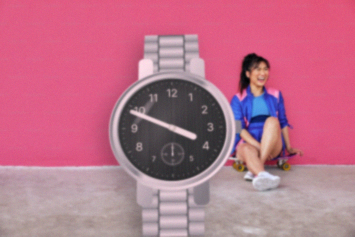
3:49
